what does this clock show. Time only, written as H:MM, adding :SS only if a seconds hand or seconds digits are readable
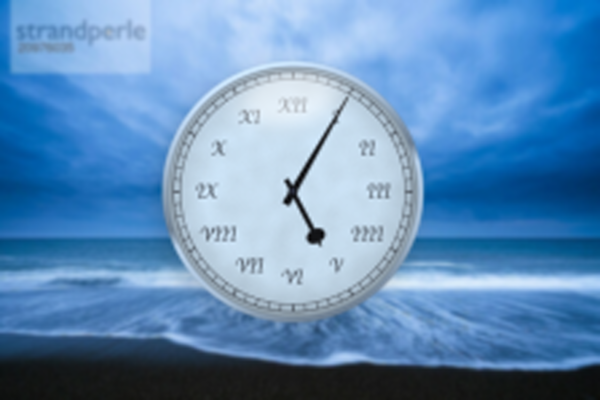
5:05
